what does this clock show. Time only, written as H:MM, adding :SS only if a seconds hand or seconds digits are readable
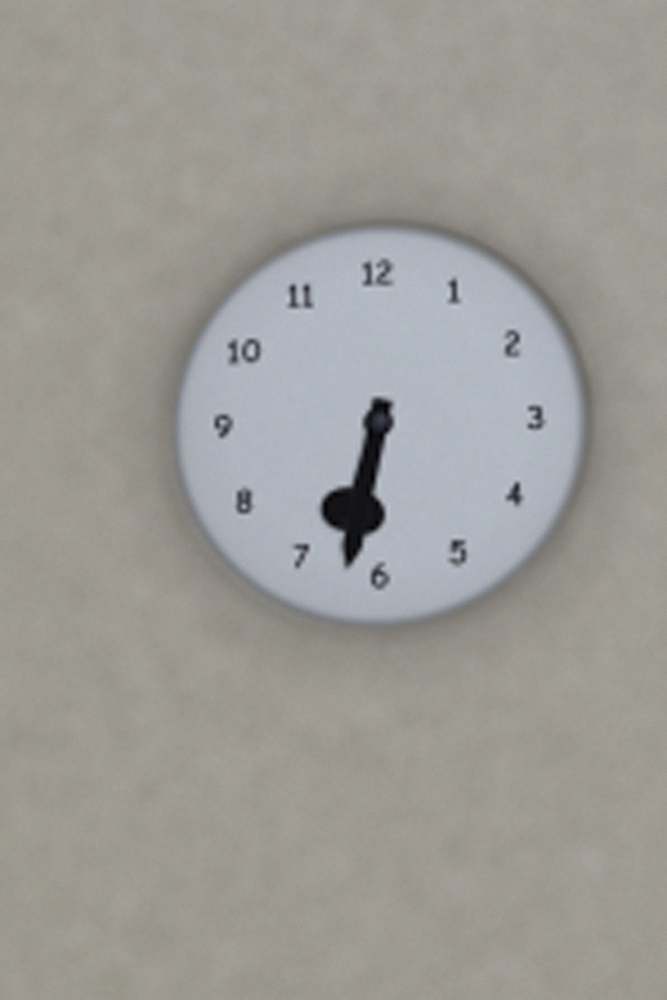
6:32
